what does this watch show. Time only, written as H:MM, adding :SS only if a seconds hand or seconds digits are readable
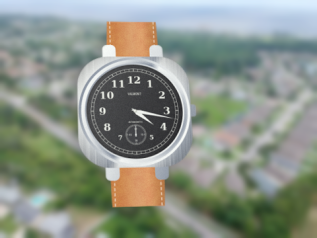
4:17
